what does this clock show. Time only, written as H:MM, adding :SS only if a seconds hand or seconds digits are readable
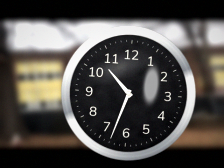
10:33
